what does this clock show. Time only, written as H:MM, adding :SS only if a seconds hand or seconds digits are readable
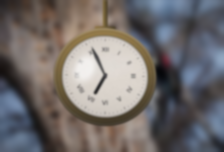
6:56
